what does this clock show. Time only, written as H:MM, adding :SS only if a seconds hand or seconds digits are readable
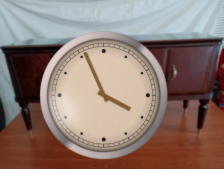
3:56
